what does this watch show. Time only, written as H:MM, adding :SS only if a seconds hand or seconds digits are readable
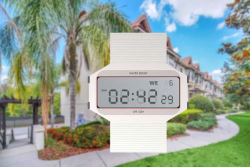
2:42:29
